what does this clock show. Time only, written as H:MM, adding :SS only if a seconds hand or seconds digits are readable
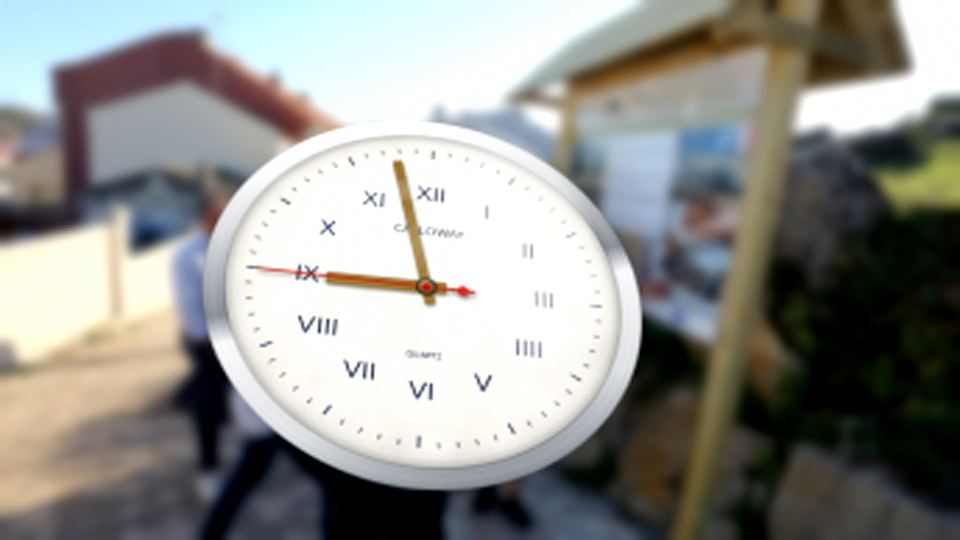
8:57:45
